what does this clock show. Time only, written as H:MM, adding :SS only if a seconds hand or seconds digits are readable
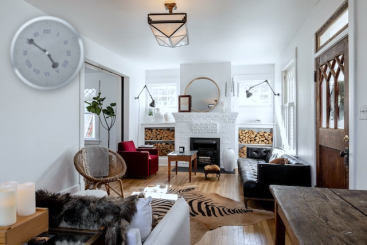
4:51
